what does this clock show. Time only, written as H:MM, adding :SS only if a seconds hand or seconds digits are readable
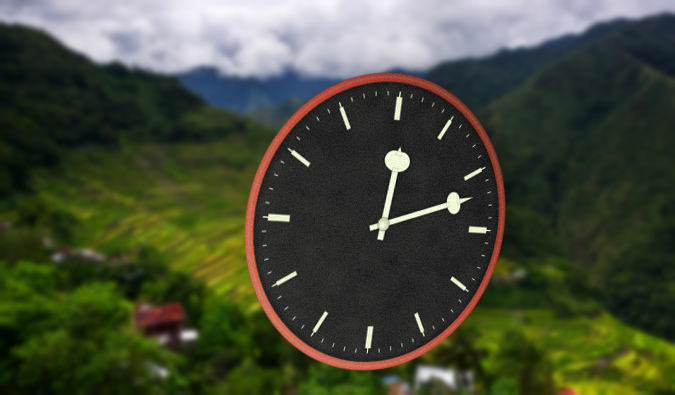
12:12
